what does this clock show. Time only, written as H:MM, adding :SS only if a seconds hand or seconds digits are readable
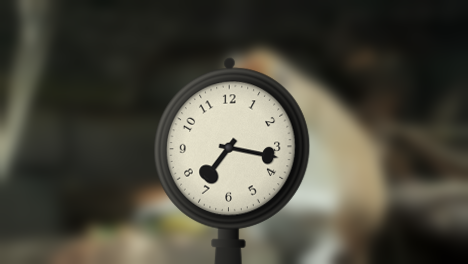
7:17
